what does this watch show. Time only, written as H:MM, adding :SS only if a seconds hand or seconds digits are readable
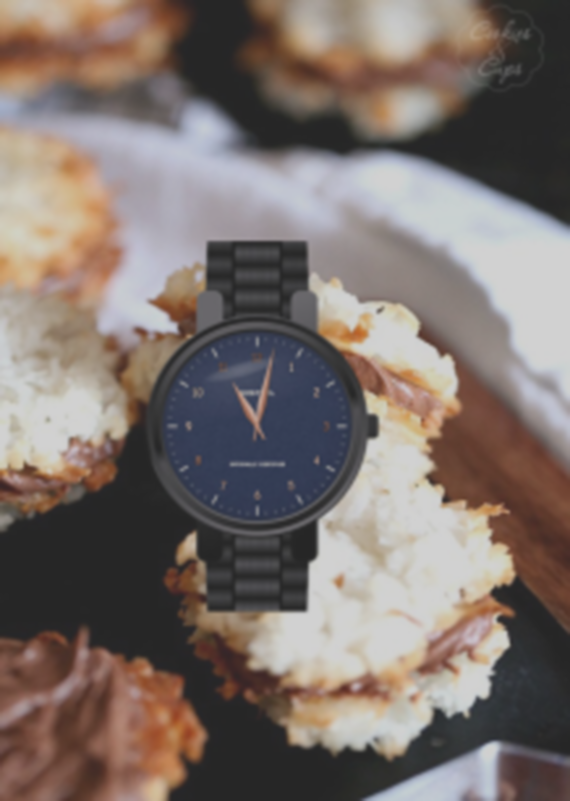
11:02
